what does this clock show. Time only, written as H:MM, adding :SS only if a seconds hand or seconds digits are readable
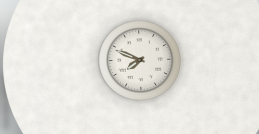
7:49
